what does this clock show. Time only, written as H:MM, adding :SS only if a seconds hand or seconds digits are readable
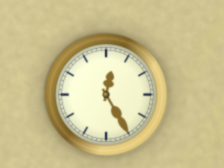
12:25
